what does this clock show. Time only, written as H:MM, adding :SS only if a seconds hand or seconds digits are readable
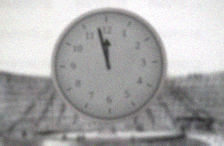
11:58
